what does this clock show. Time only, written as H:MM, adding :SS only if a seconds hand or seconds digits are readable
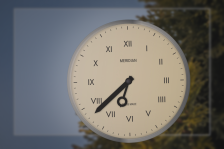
6:38
